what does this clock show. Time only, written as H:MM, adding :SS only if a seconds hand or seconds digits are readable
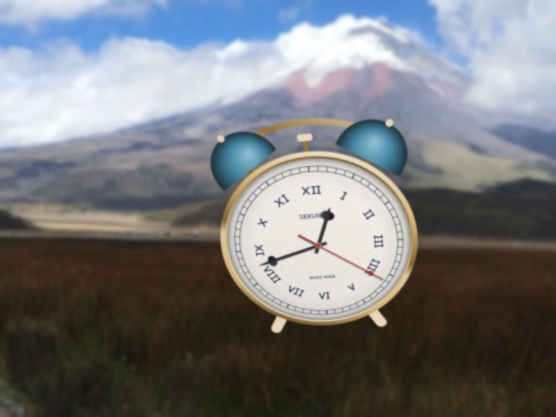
12:42:21
